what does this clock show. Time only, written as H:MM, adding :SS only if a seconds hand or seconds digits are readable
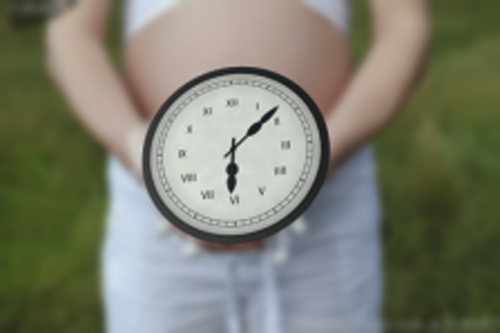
6:08
